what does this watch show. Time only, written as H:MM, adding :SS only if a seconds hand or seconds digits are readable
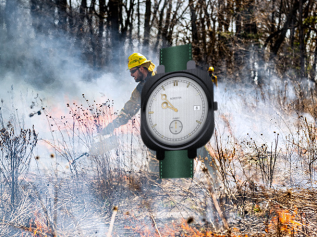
9:53
